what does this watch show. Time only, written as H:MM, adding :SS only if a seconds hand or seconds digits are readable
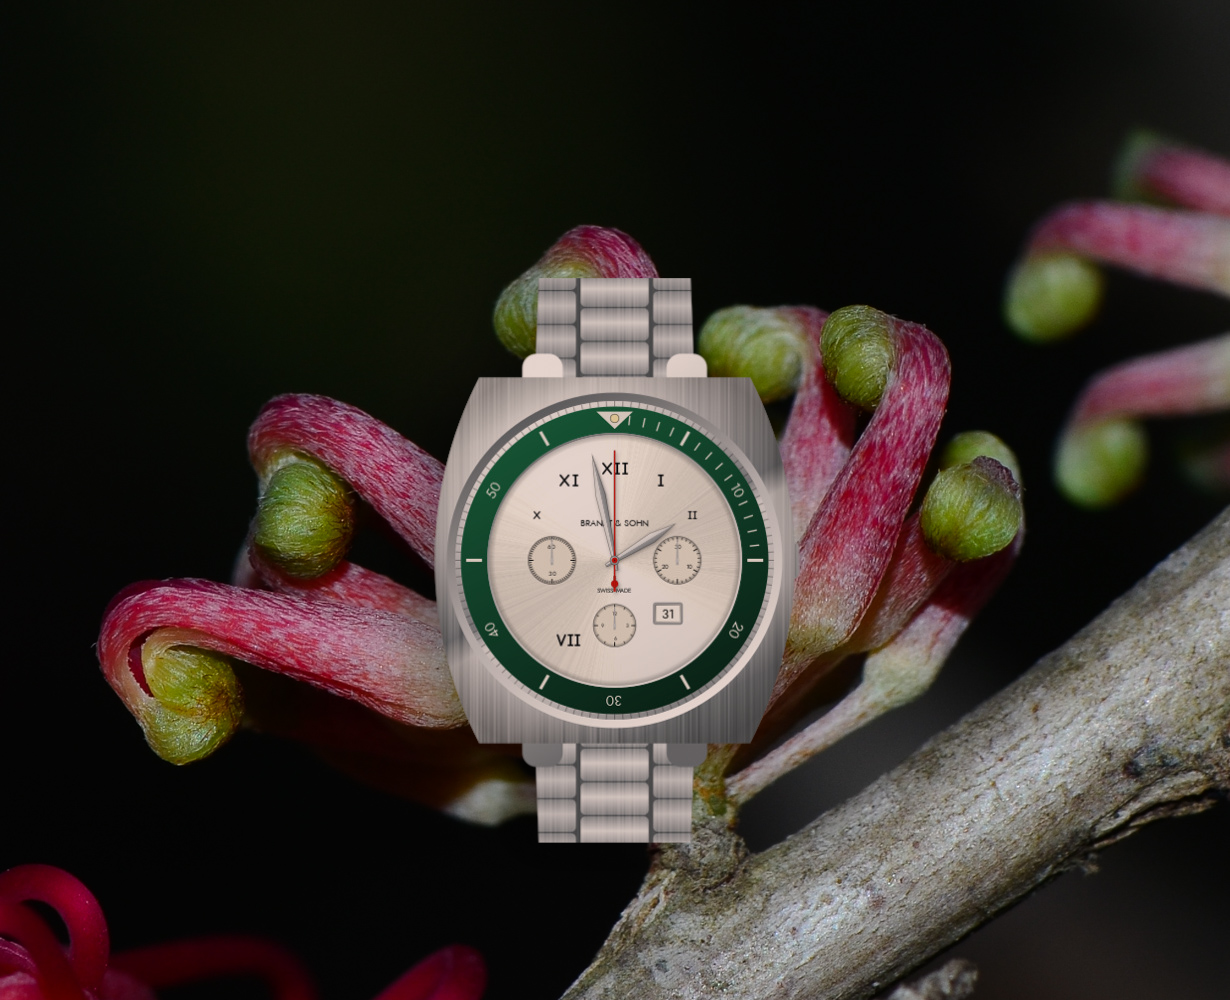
1:58
